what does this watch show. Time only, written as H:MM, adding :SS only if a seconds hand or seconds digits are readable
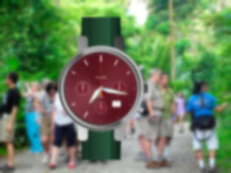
7:17
